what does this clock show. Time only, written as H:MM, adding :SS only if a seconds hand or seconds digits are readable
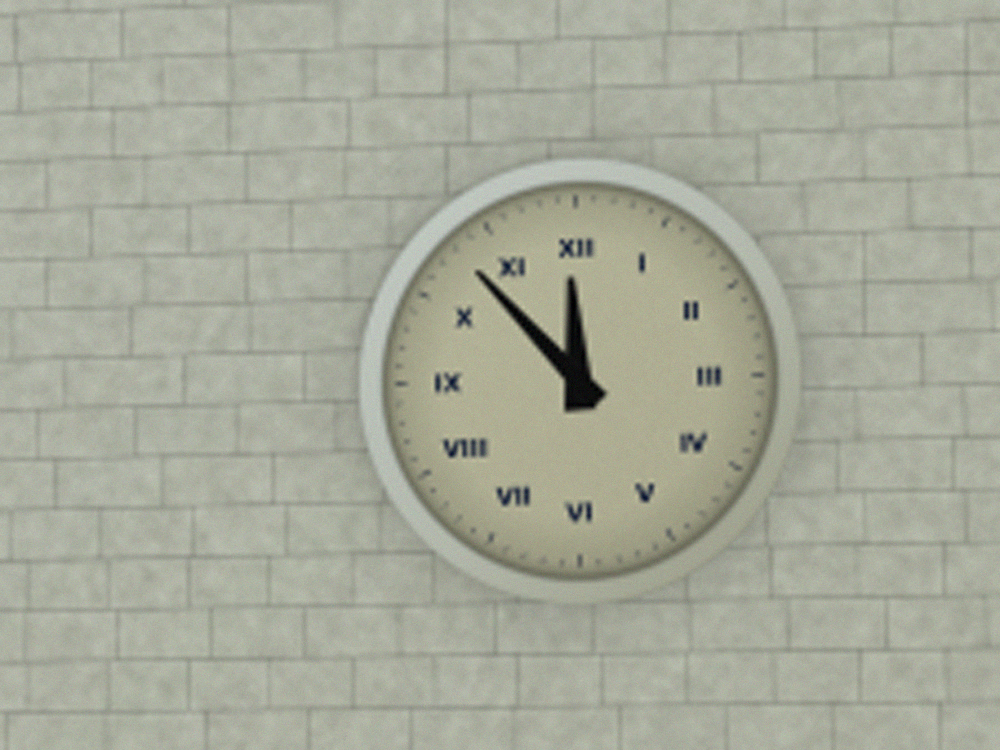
11:53
